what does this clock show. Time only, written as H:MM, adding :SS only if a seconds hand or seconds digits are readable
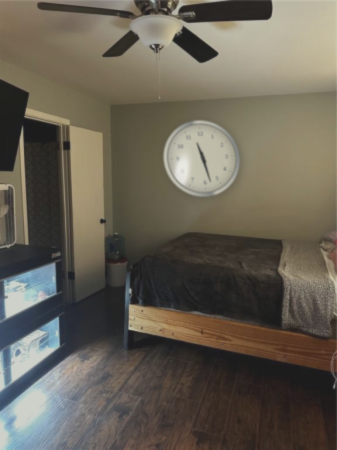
11:28
